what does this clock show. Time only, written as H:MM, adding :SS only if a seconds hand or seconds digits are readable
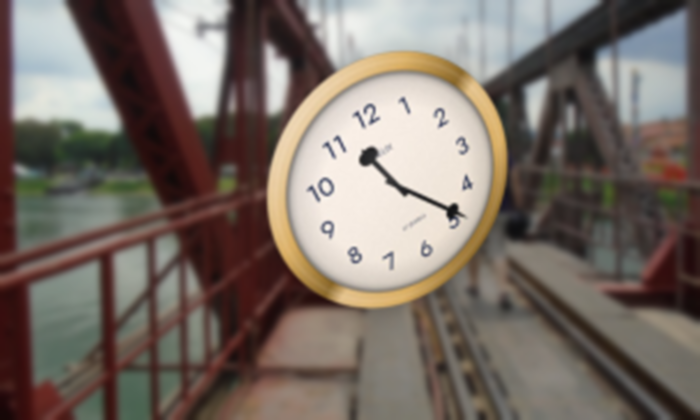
11:24
